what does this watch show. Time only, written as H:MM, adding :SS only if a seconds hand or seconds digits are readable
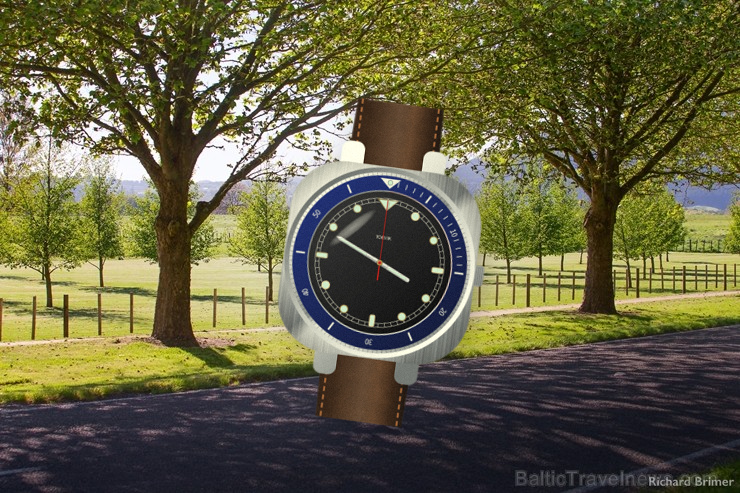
3:49:00
